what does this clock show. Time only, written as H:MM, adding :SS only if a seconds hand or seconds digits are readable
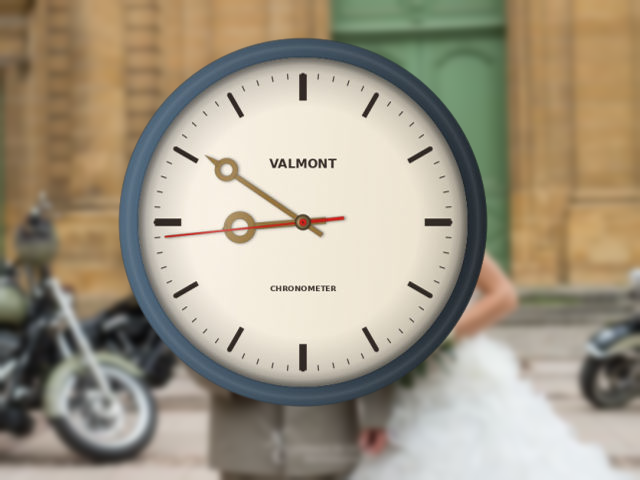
8:50:44
